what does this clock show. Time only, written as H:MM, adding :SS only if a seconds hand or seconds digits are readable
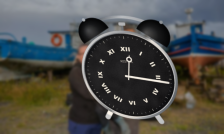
12:16
